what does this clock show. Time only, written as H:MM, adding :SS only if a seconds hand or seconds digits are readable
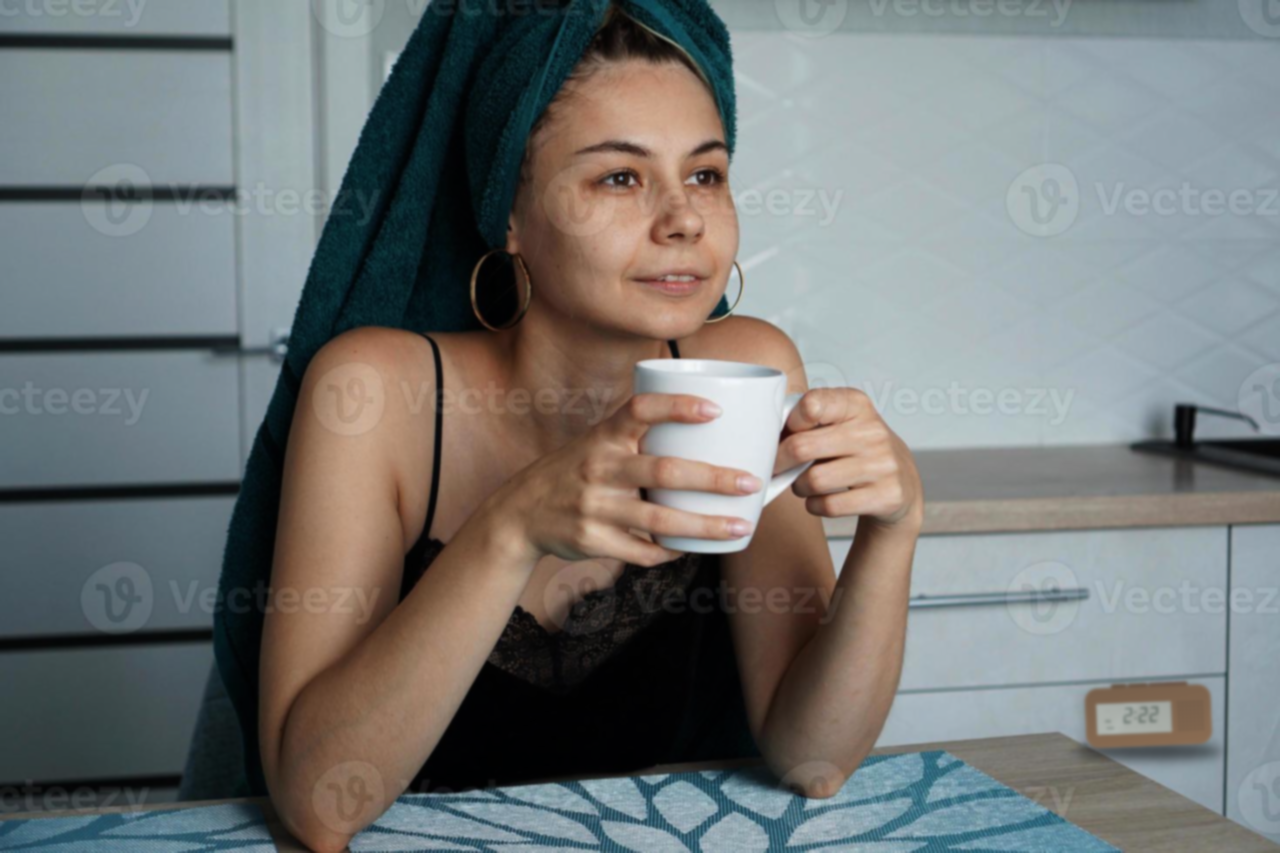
2:22
